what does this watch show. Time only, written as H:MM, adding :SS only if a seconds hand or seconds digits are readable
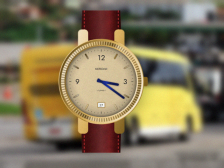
3:21
